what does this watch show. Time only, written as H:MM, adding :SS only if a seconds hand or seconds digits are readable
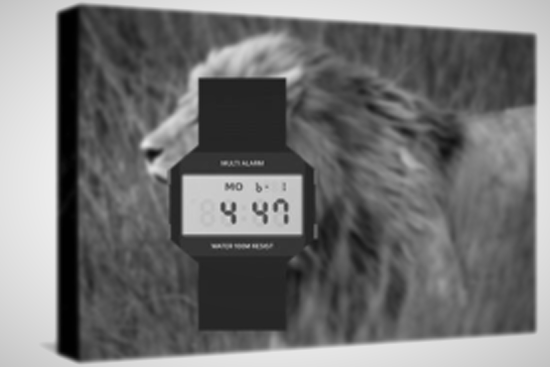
4:47
